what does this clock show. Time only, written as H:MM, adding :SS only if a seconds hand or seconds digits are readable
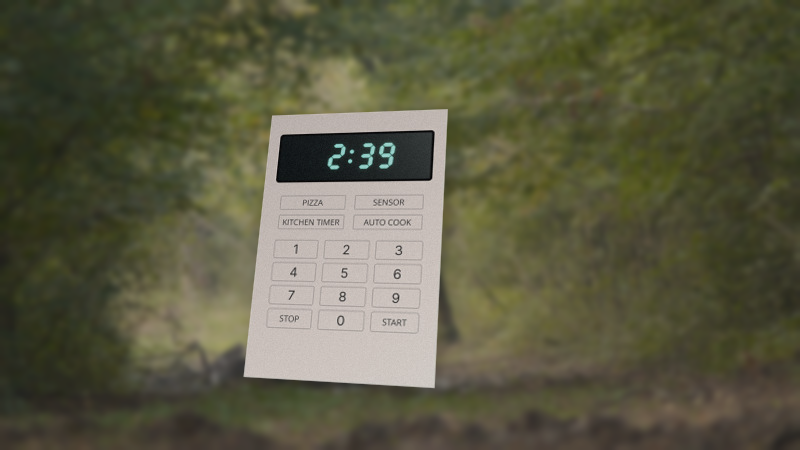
2:39
